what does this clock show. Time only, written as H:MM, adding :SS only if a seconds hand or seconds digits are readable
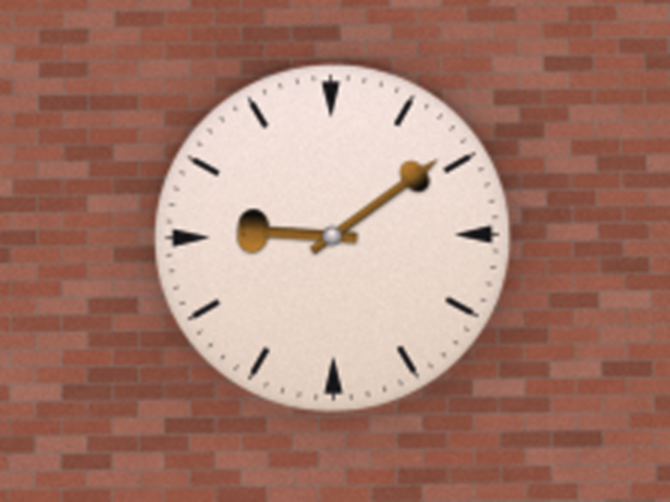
9:09
